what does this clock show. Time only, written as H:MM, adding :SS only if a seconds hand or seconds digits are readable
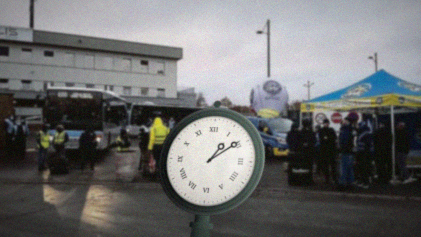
1:09
